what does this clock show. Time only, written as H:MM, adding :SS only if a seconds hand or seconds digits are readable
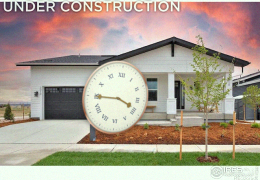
3:45
